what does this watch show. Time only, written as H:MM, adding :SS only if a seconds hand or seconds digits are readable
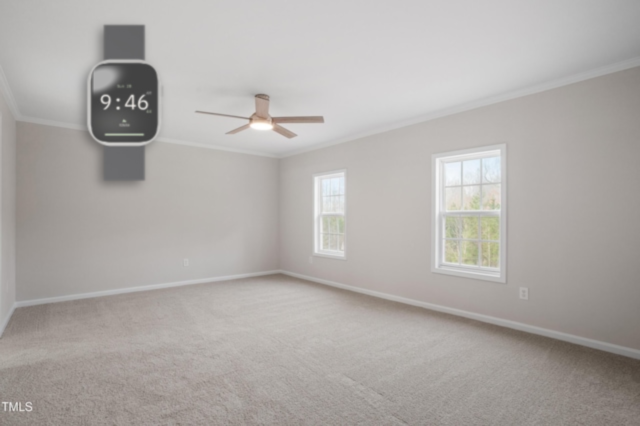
9:46
